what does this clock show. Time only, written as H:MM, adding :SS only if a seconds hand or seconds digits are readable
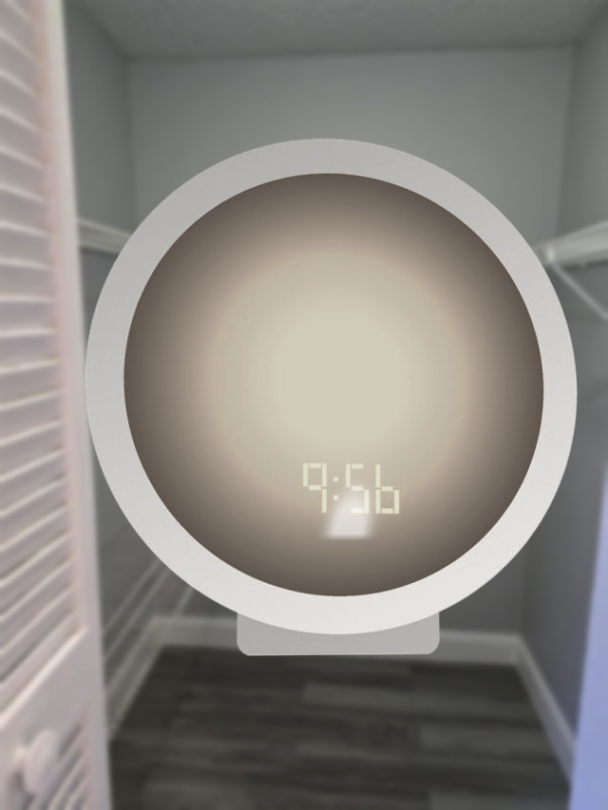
9:56
